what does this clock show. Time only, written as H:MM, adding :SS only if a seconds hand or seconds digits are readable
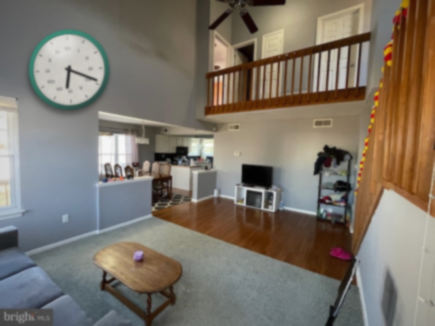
6:19
